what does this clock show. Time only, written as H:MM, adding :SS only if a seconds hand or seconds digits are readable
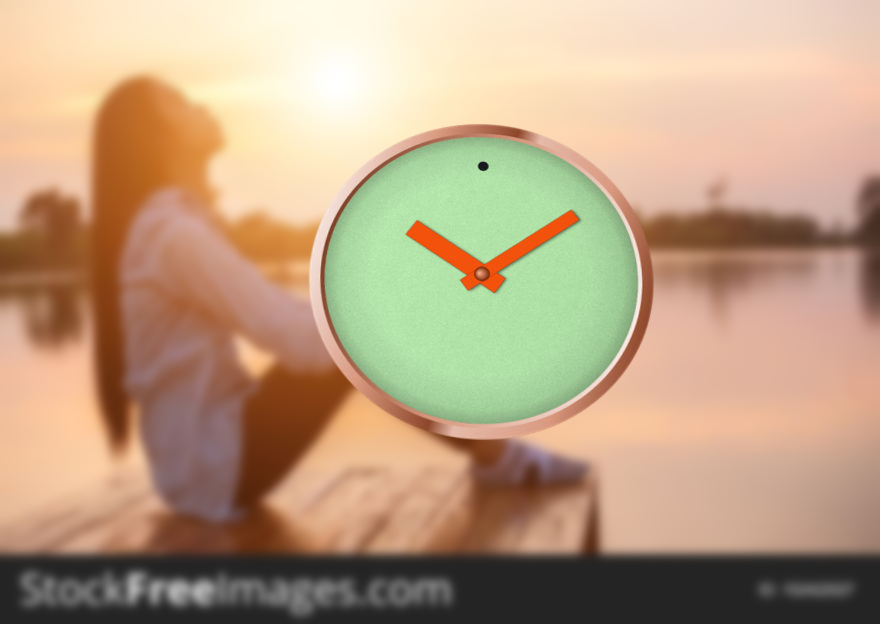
10:09
